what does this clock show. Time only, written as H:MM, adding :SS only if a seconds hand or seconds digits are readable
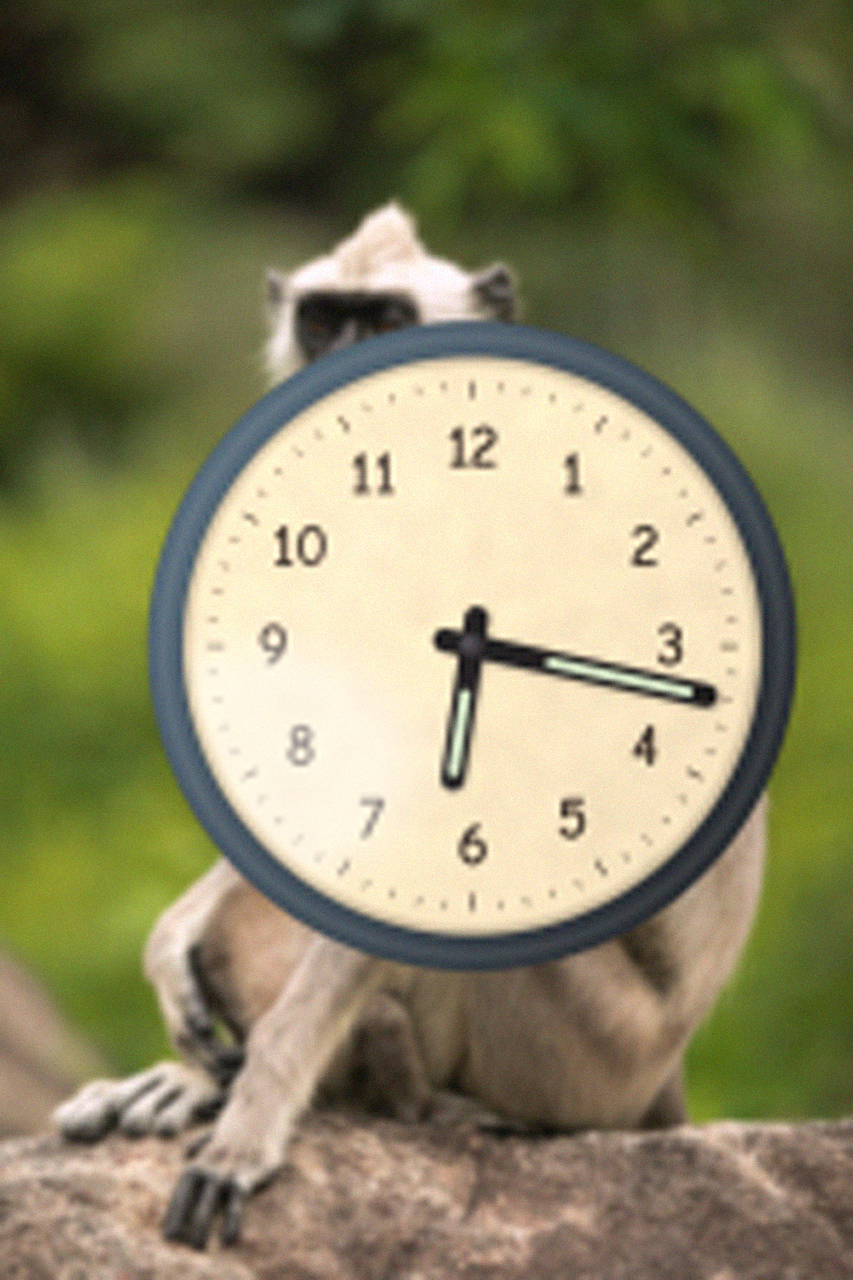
6:17
